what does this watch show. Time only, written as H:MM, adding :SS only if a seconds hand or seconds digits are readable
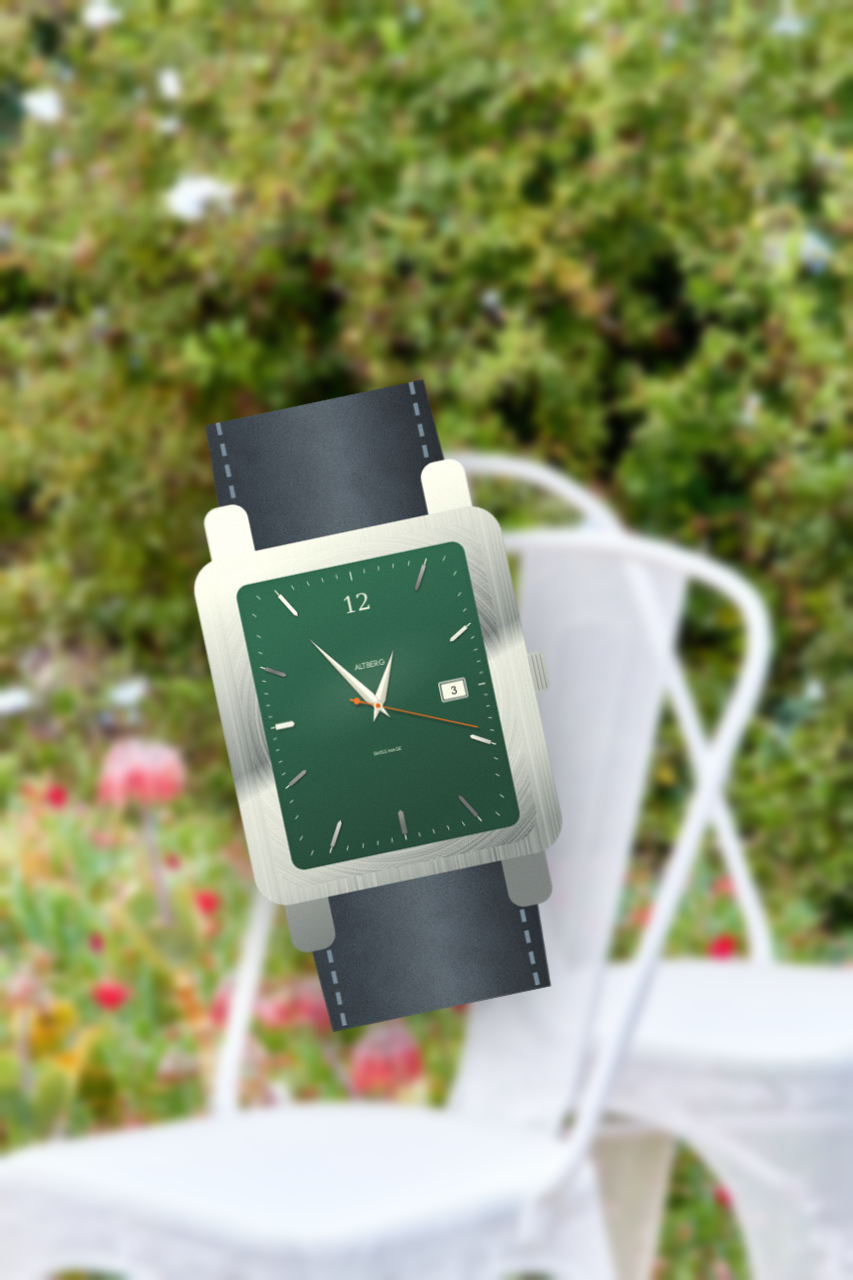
12:54:19
